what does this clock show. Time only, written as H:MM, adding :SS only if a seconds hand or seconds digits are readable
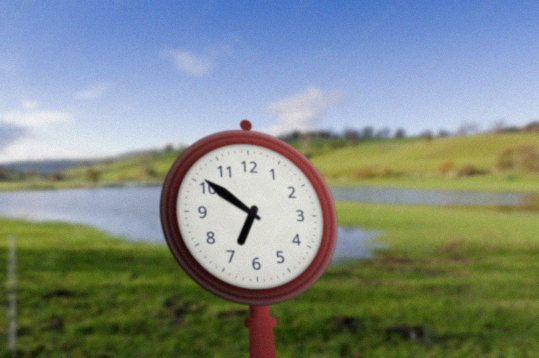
6:51
